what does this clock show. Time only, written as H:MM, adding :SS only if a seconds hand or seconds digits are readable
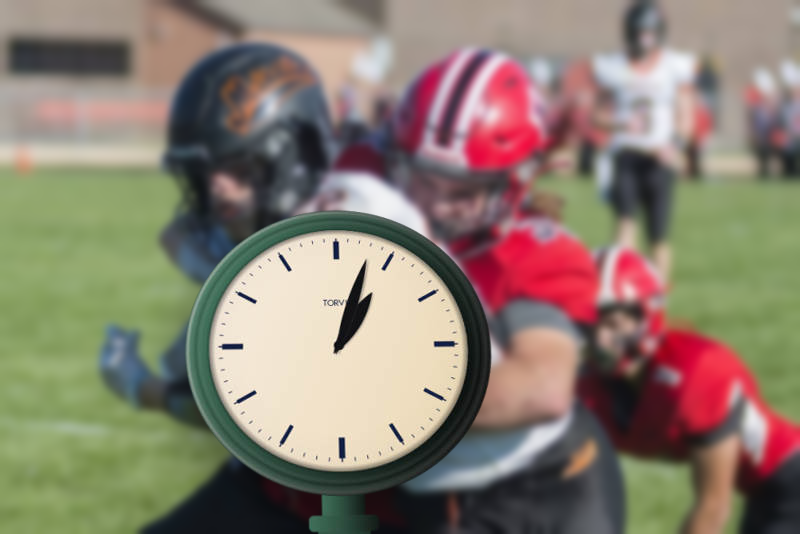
1:03
